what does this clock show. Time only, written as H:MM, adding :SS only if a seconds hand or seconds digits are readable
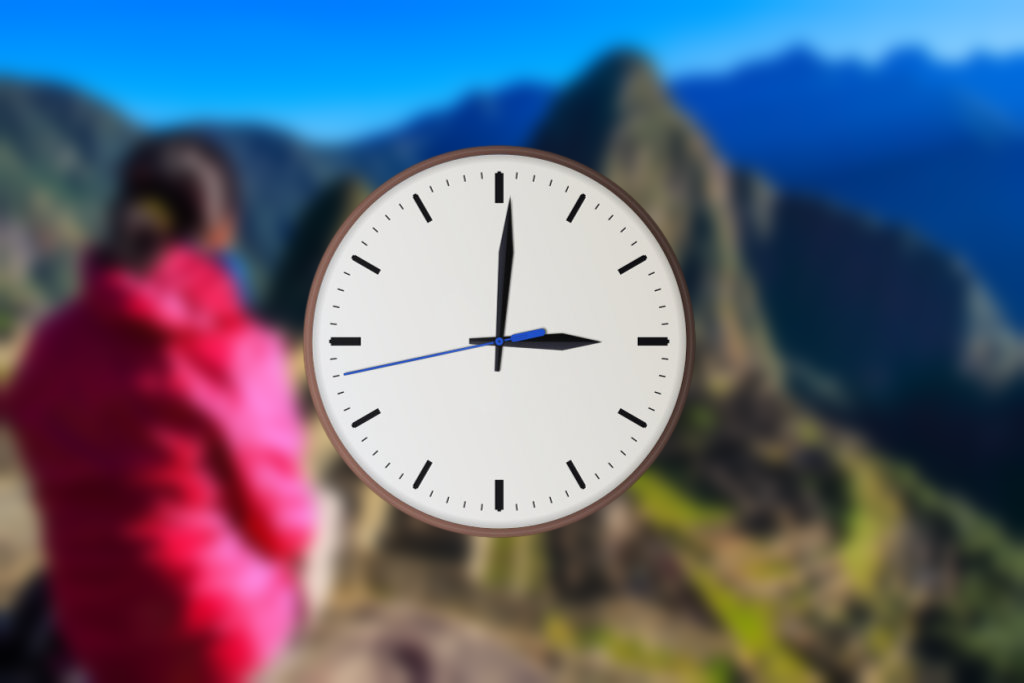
3:00:43
